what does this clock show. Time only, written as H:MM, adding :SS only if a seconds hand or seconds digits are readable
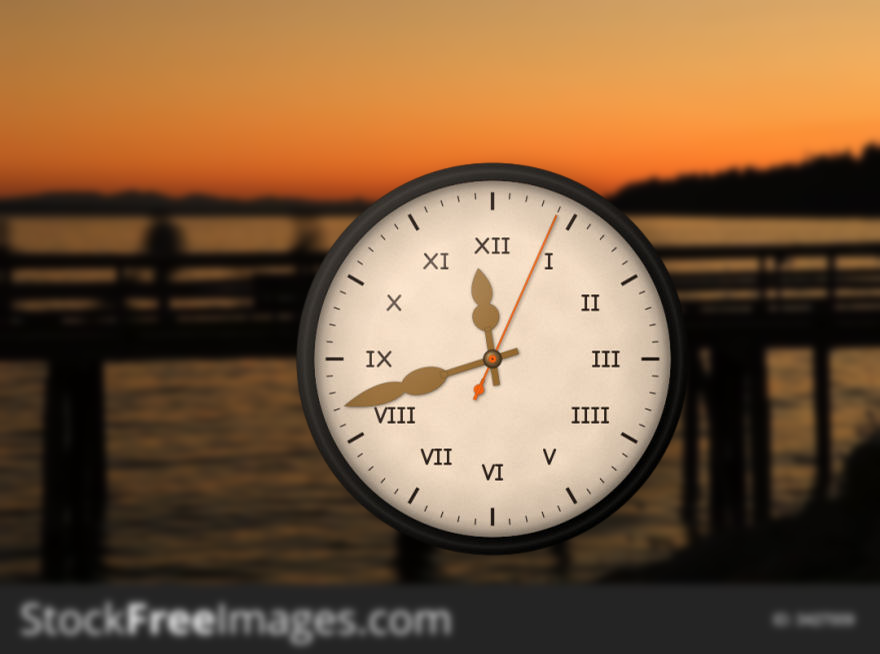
11:42:04
